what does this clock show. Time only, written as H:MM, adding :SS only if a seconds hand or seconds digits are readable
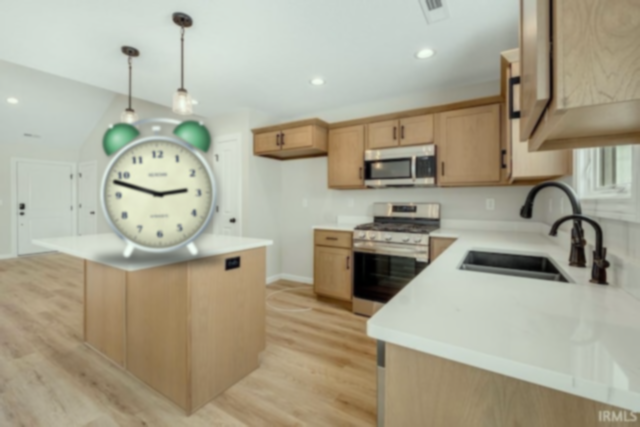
2:48
